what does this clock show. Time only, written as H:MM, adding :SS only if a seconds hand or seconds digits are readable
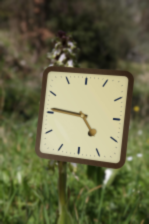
4:46
